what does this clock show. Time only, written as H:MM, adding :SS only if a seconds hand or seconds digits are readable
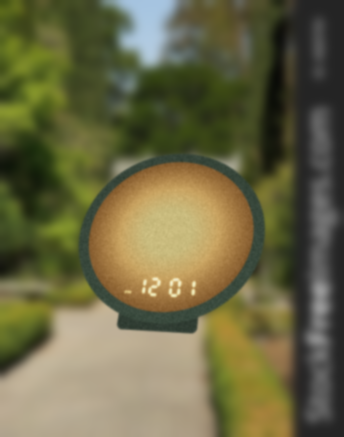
12:01
